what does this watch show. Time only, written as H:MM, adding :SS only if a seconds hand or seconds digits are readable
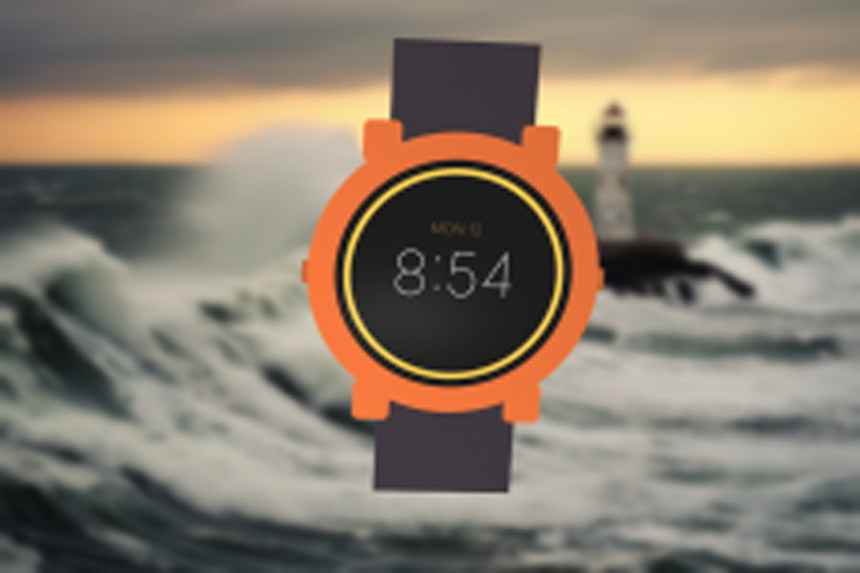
8:54
